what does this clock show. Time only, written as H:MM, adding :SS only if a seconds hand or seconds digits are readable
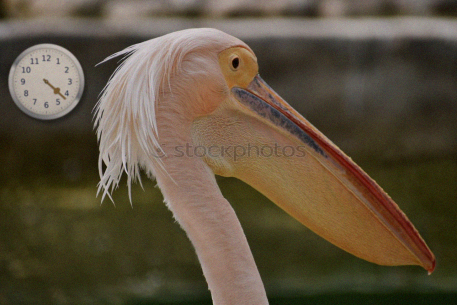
4:22
